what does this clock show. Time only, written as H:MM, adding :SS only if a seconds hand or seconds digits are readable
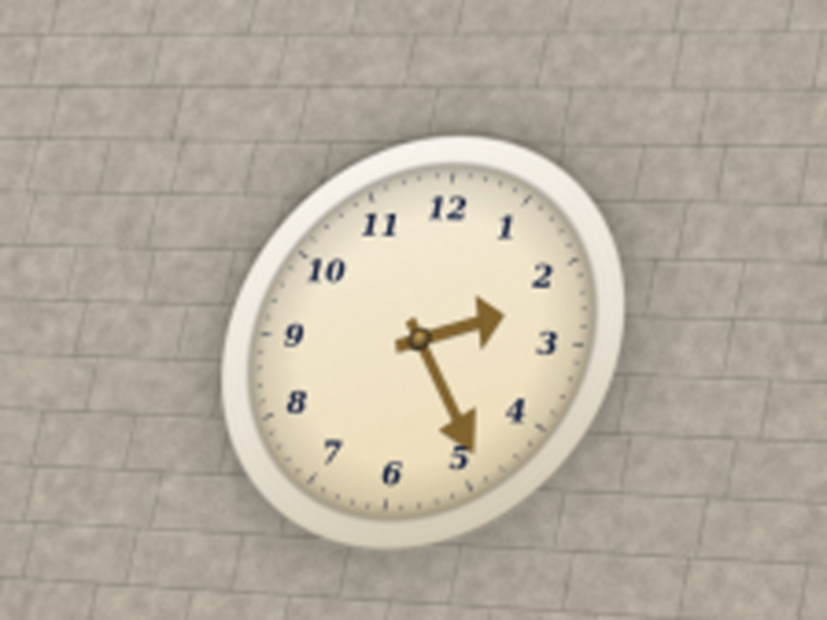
2:24
